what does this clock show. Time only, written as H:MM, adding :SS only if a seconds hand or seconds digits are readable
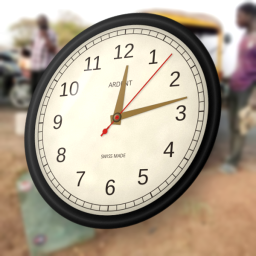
12:13:07
